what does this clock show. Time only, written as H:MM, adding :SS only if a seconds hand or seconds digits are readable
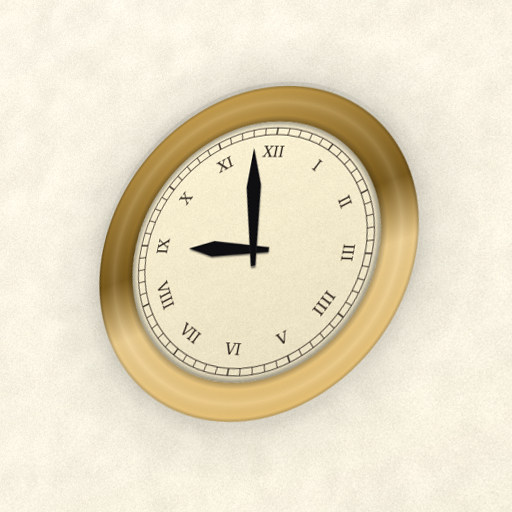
8:58
